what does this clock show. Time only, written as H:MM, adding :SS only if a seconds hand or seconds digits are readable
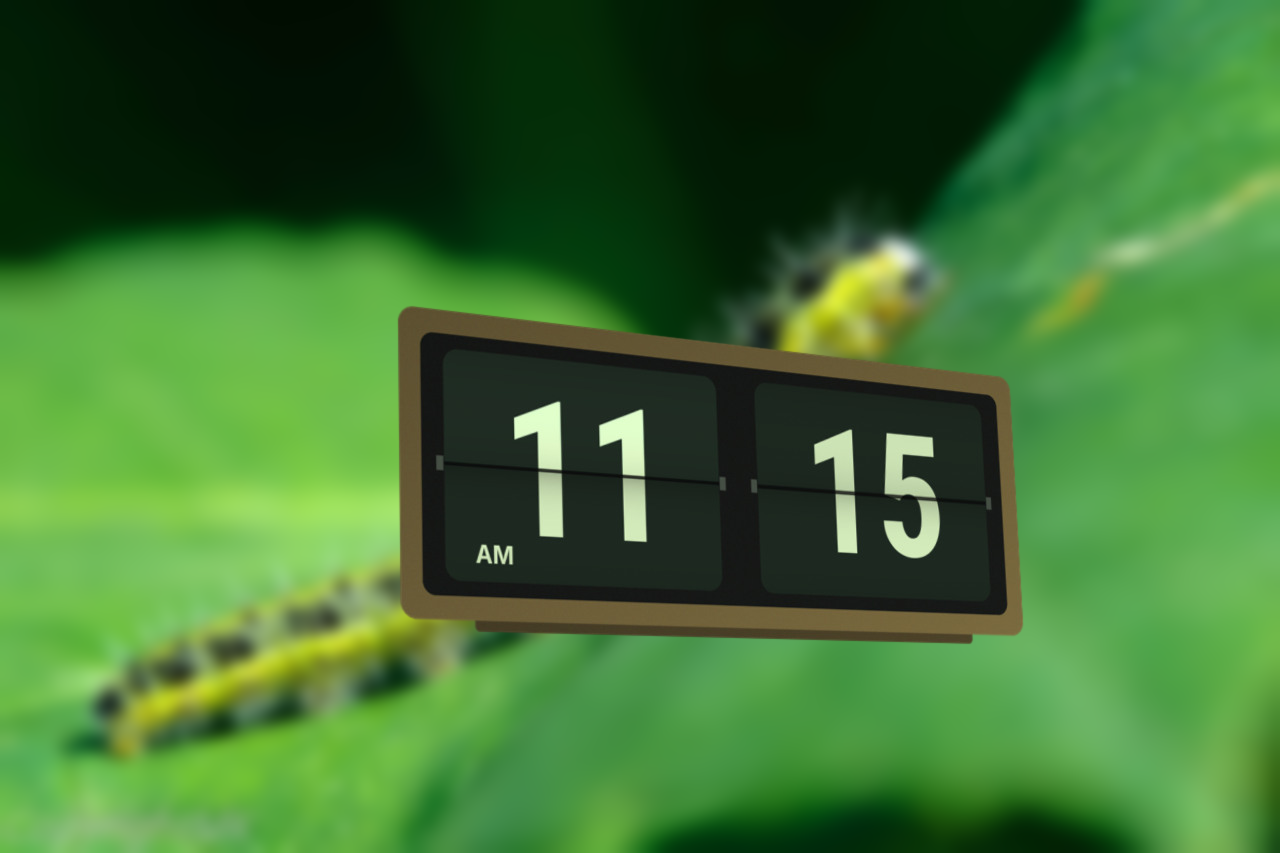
11:15
